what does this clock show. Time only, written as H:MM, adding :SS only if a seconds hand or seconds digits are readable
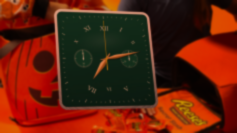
7:13
